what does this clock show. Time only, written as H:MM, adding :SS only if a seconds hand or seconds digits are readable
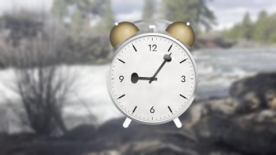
9:06
